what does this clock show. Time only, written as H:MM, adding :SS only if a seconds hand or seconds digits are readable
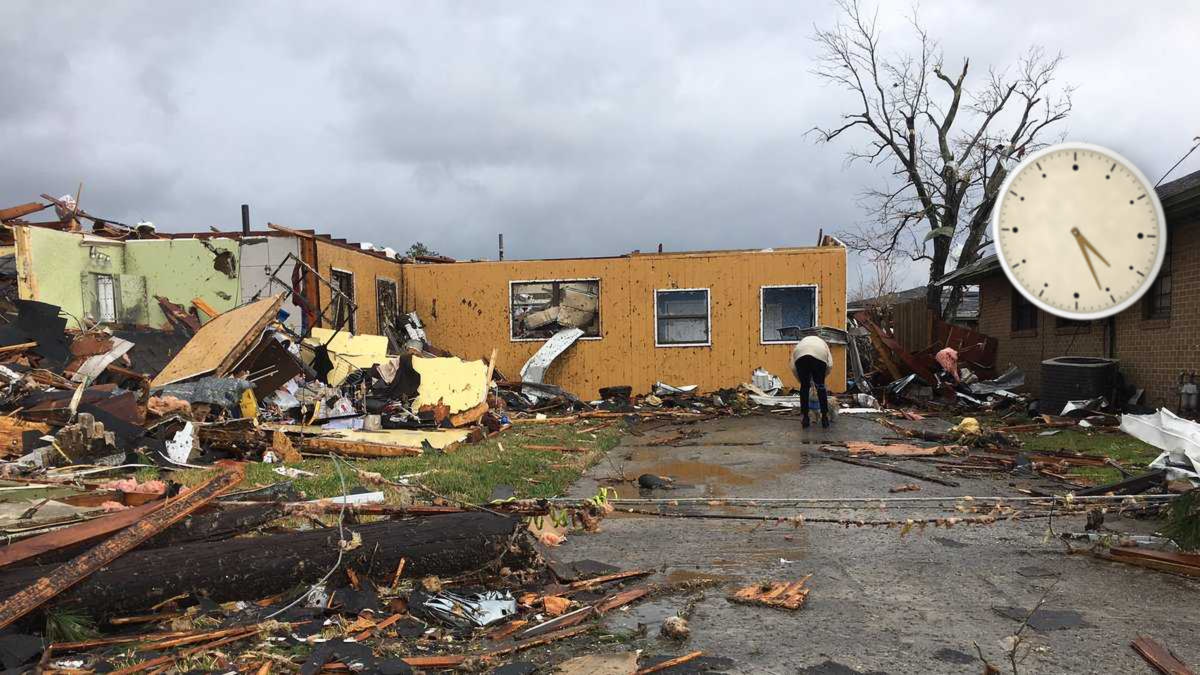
4:26
